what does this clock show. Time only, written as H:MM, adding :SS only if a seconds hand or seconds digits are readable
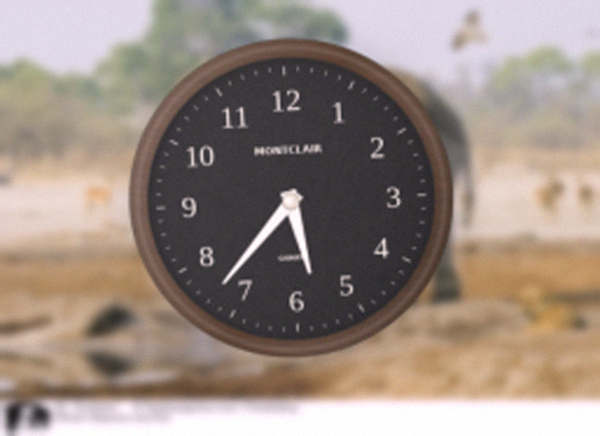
5:37
